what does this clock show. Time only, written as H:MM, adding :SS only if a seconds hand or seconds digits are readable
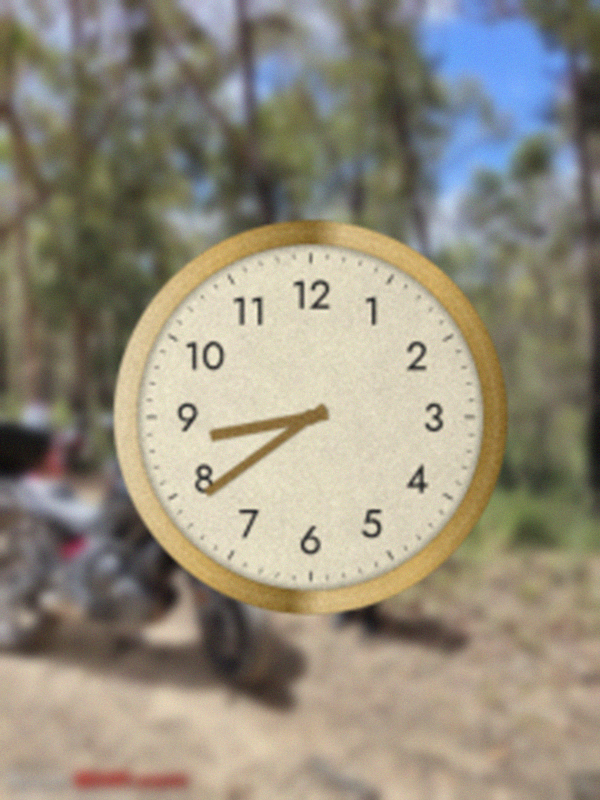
8:39
